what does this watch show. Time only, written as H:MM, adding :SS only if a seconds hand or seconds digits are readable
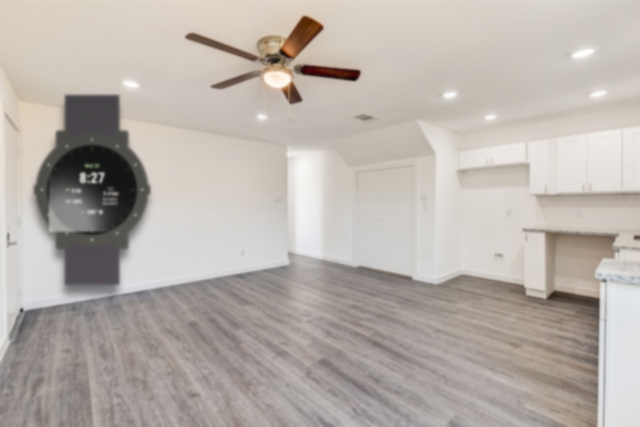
8:27
